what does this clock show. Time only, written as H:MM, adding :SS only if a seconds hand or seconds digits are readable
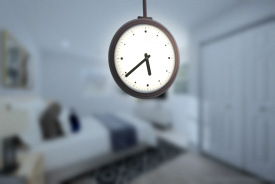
5:39
